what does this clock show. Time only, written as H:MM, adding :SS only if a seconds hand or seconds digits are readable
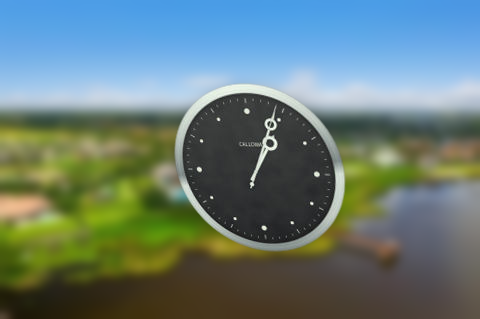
1:04:04
